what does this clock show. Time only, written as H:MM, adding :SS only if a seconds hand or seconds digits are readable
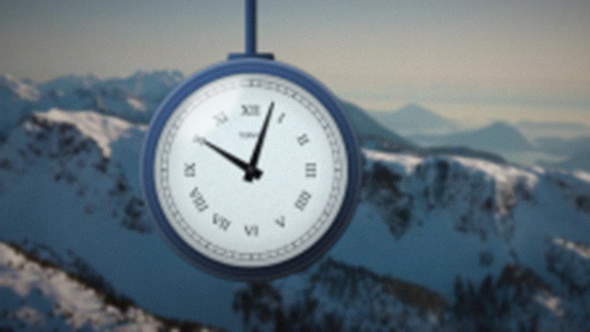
10:03
